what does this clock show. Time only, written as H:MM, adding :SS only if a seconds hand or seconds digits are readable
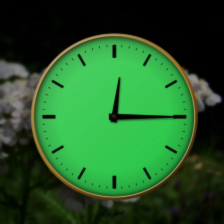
12:15
